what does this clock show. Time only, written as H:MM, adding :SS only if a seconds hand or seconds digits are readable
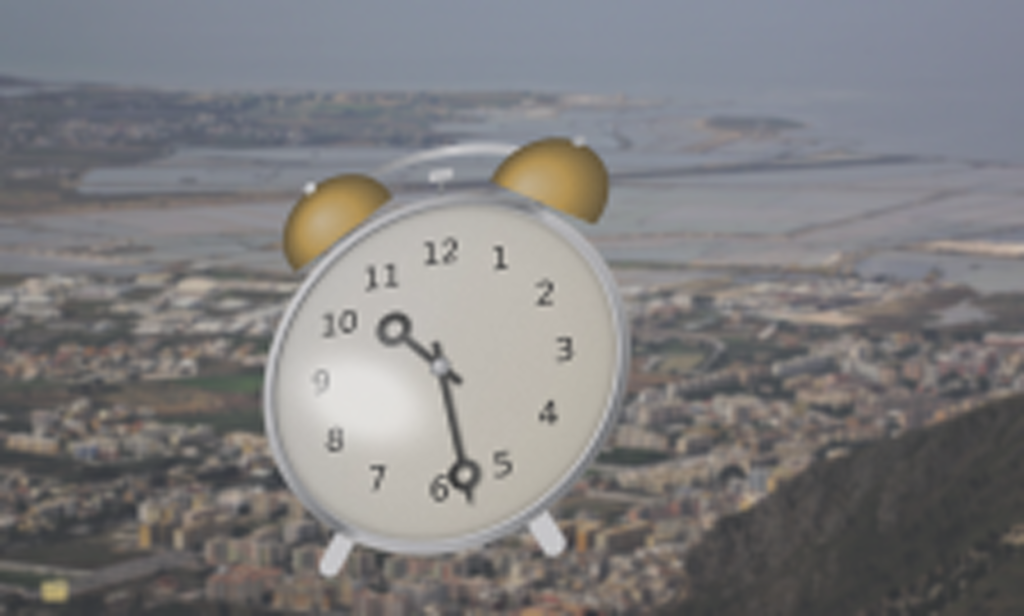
10:28
